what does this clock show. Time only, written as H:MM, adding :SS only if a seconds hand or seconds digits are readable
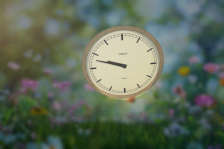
9:48
